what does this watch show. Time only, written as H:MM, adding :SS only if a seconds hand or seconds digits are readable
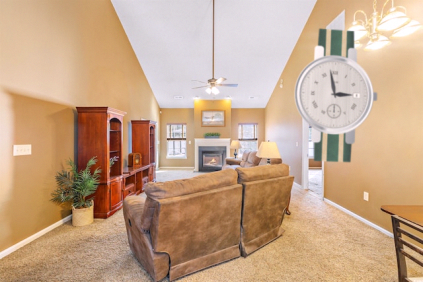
2:58
